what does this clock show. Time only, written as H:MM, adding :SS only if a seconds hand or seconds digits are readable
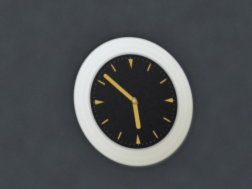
5:52
